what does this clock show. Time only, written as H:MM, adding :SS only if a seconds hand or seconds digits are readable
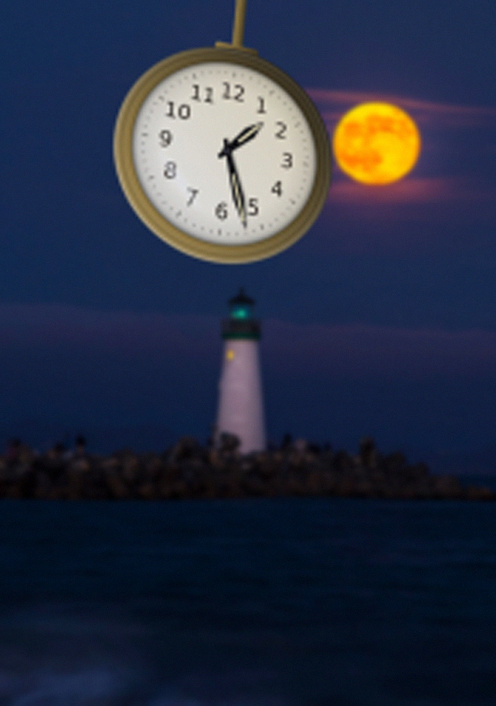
1:27
